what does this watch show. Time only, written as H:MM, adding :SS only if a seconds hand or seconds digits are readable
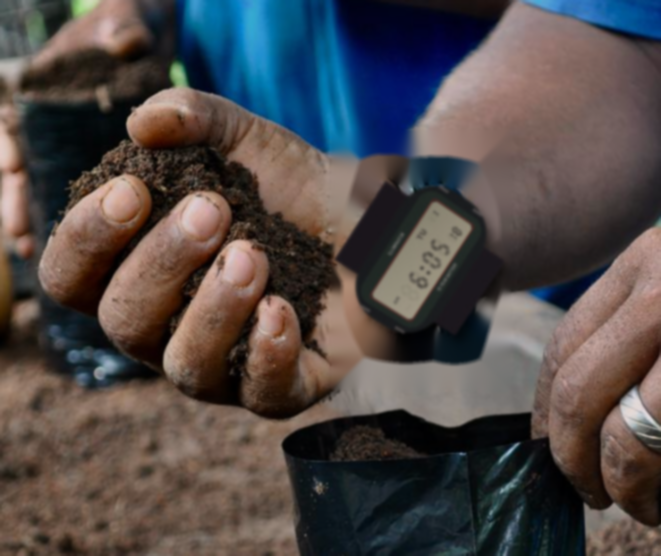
6:05
